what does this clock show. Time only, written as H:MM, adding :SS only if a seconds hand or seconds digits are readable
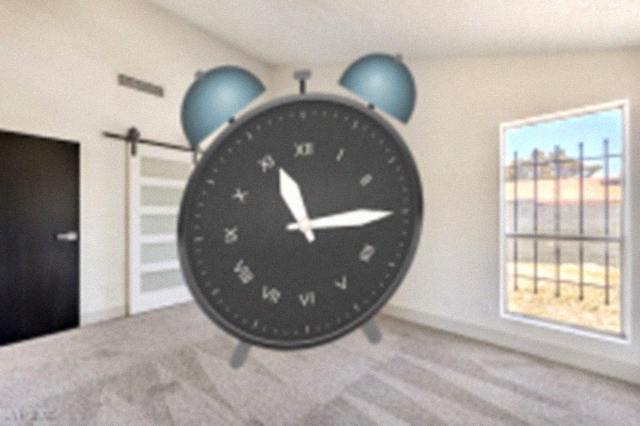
11:15
